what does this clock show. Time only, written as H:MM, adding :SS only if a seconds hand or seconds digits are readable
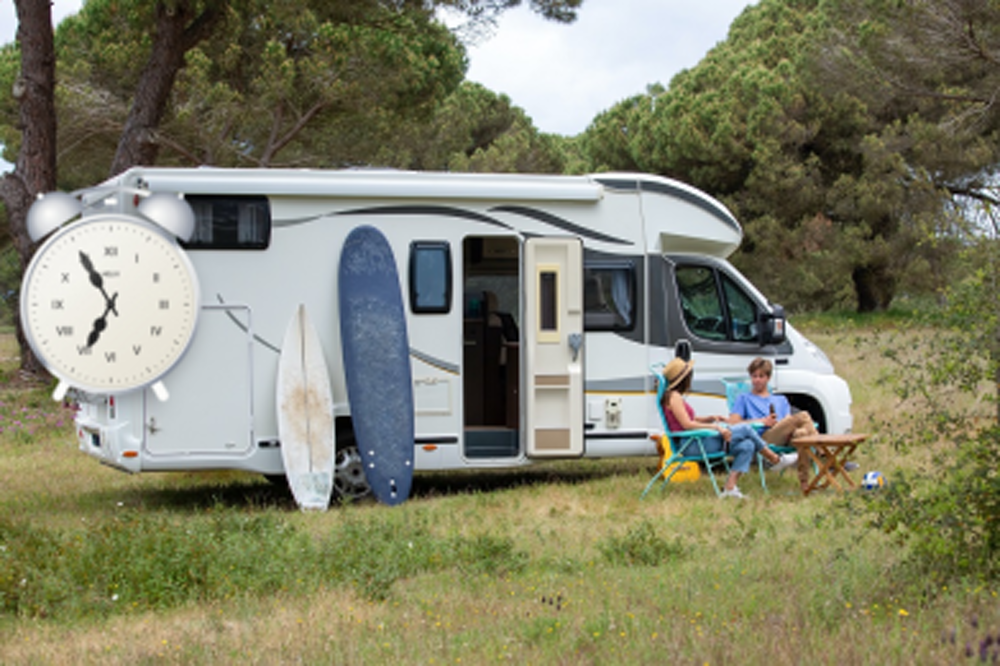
6:55
